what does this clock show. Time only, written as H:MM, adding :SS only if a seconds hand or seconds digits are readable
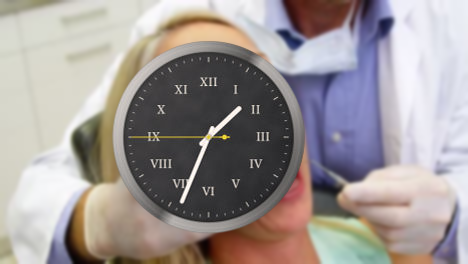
1:33:45
